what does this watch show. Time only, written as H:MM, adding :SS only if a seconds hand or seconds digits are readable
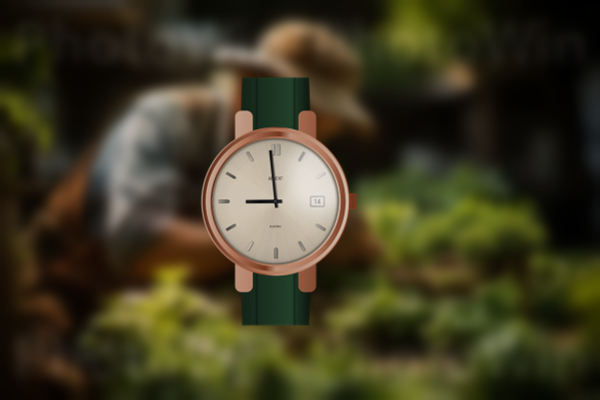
8:59
